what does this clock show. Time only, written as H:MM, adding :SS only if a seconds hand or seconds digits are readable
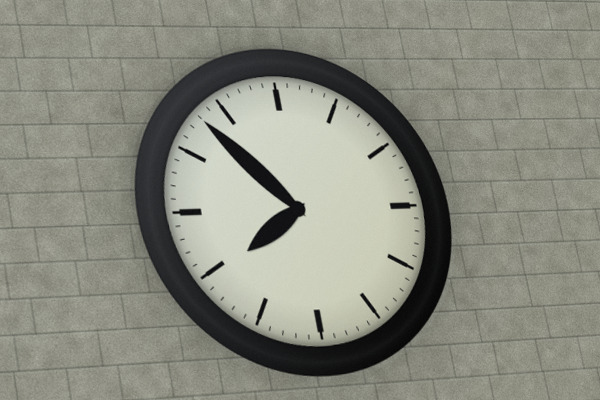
7:53
